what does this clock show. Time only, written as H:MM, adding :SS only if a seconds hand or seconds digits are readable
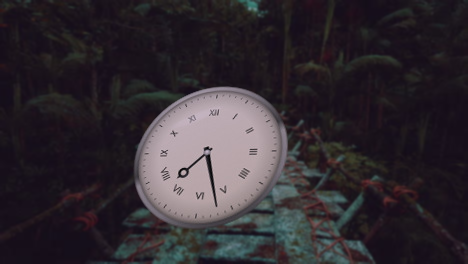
7:27
